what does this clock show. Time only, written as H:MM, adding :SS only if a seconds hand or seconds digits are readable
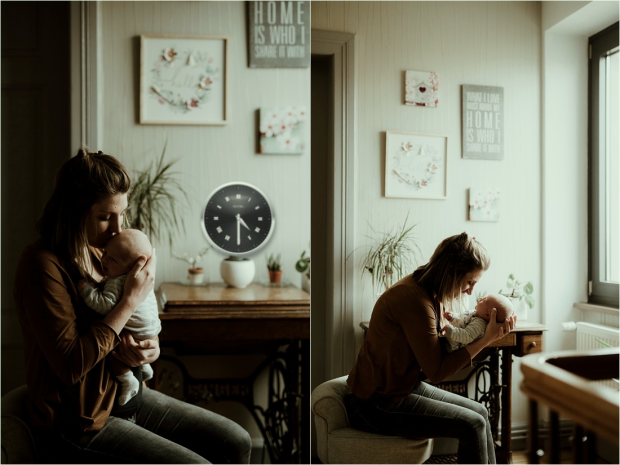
4:30
